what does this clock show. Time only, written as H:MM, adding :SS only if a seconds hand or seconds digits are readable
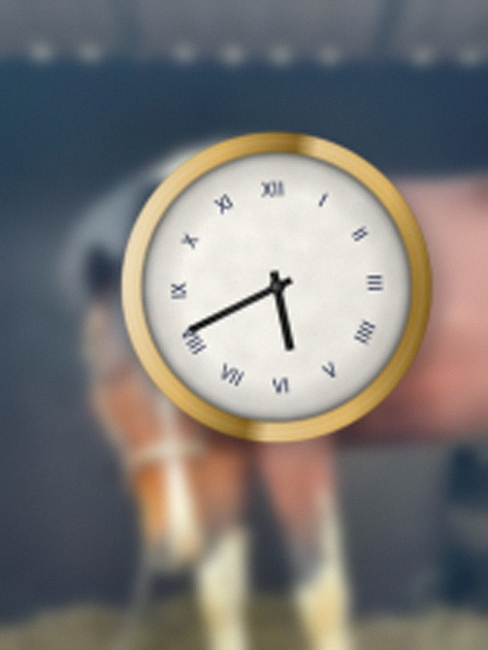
5:41
